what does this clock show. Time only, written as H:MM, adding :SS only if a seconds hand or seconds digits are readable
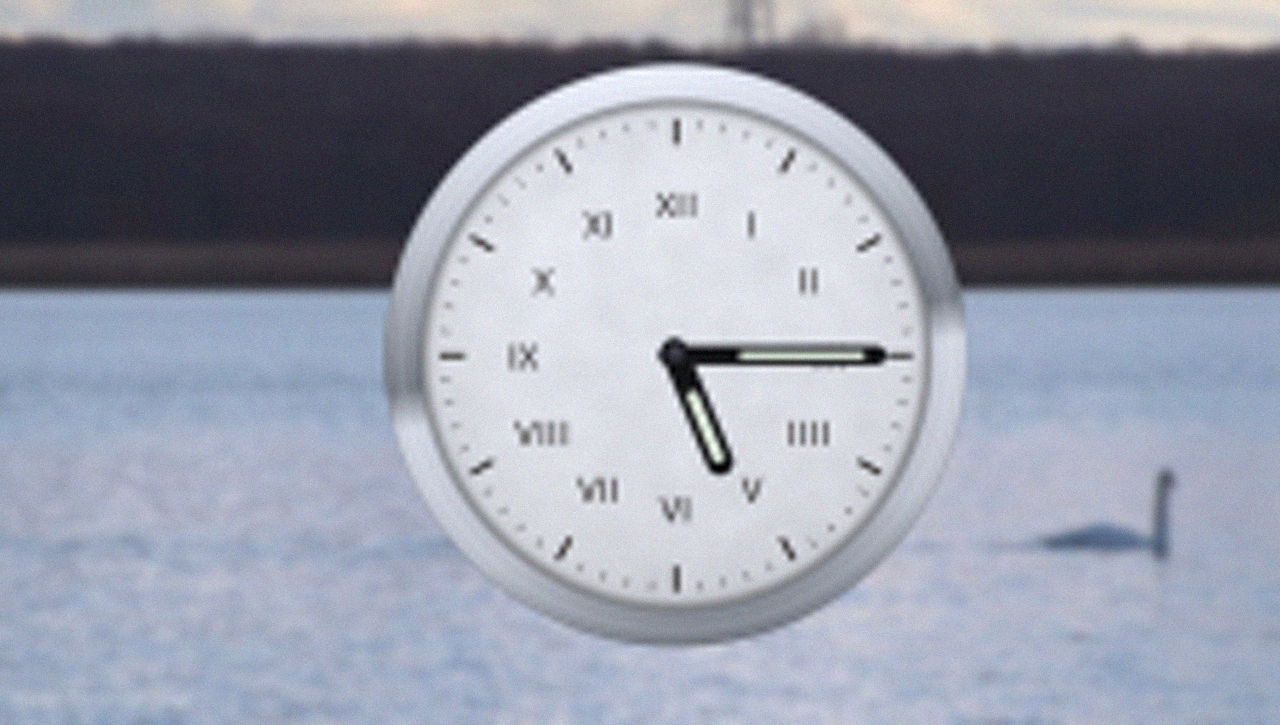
5:15
